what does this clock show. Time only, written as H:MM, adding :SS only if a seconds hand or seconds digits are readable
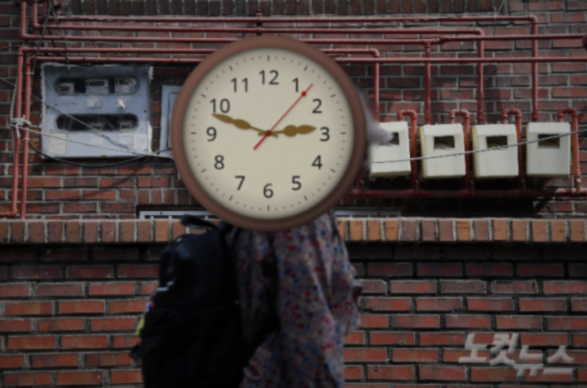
2:48:07
